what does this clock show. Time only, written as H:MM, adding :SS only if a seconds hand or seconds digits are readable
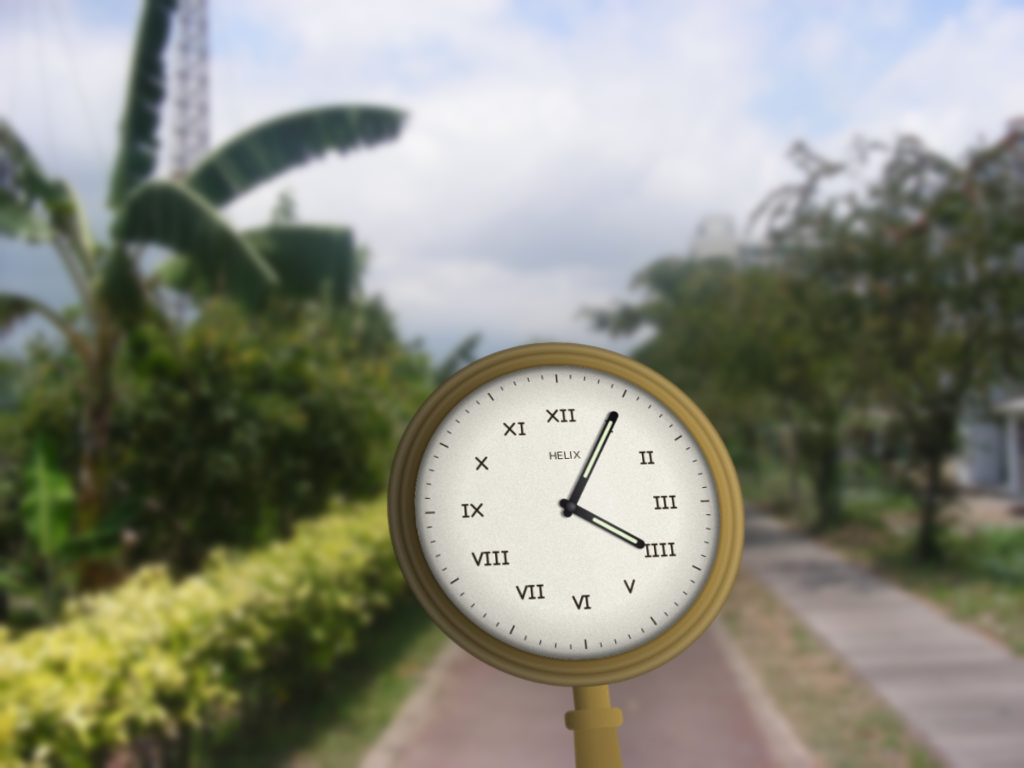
4:05
